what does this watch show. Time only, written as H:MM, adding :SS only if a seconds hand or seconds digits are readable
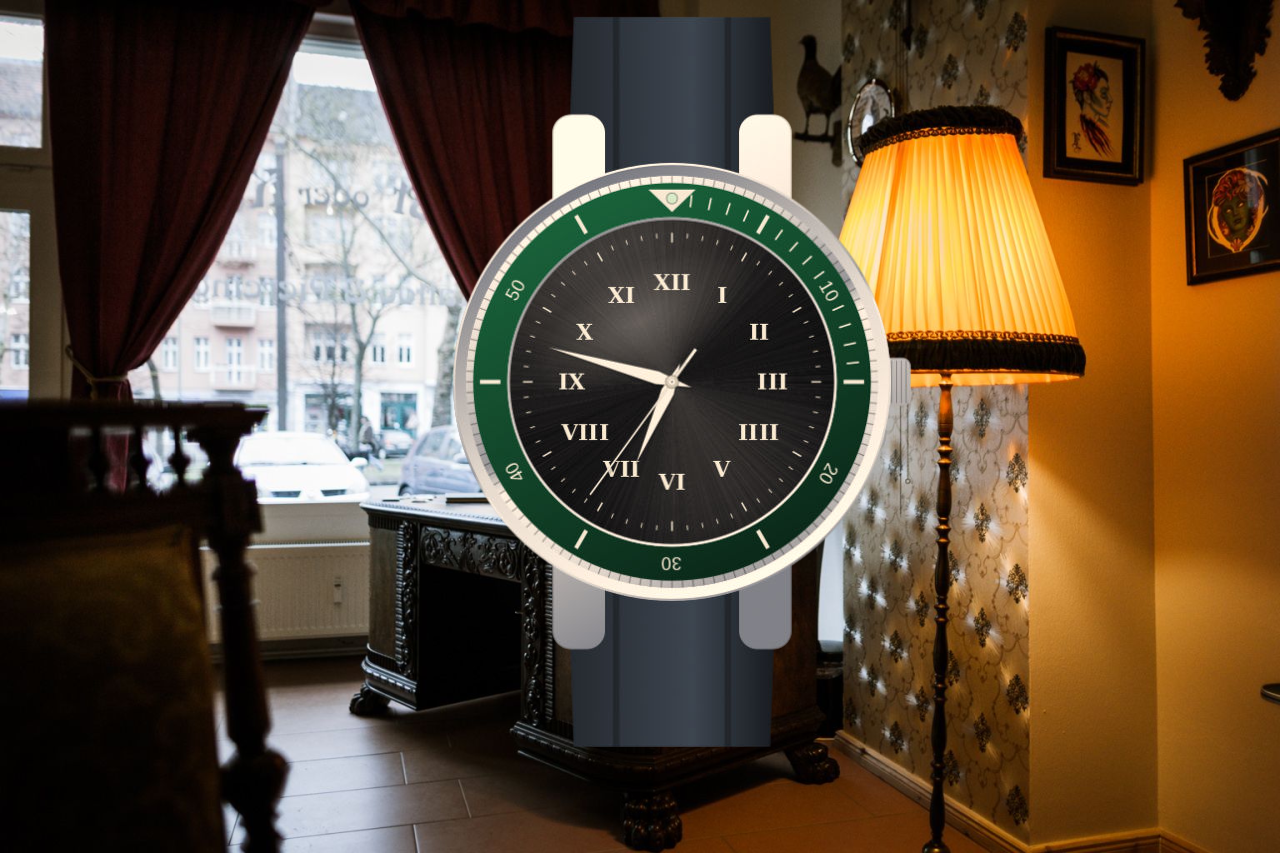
6:47:36
